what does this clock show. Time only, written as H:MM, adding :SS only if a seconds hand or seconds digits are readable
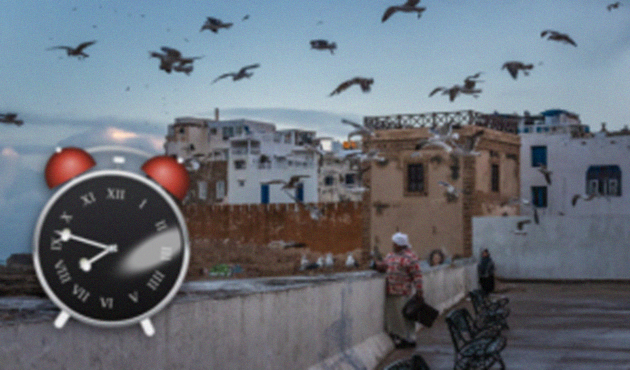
7:47
